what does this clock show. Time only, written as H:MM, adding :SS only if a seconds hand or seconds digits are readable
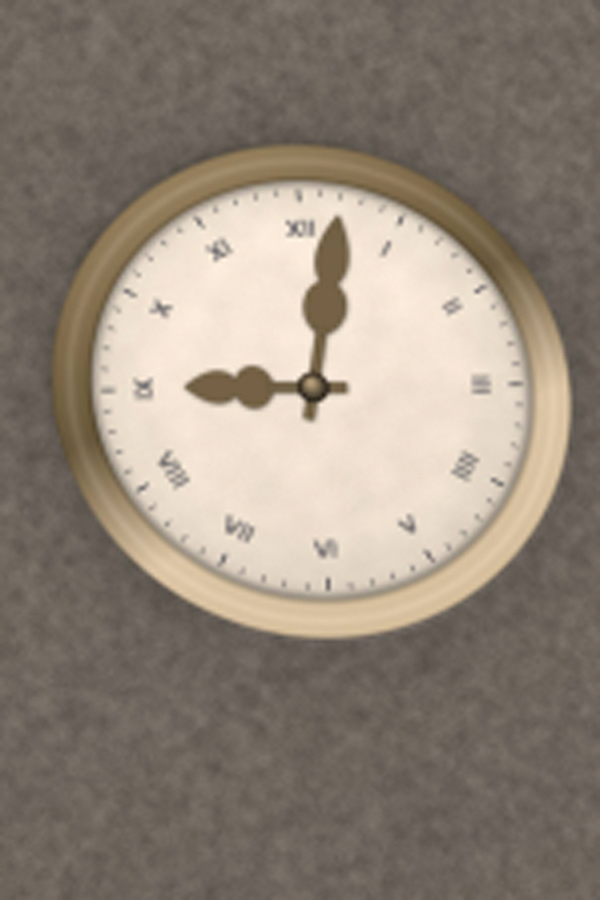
9:02
